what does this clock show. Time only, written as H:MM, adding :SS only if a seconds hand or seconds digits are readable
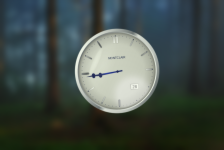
8:44
